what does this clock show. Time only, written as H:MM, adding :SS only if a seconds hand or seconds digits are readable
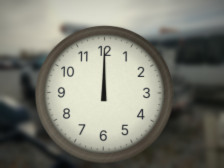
12:00
